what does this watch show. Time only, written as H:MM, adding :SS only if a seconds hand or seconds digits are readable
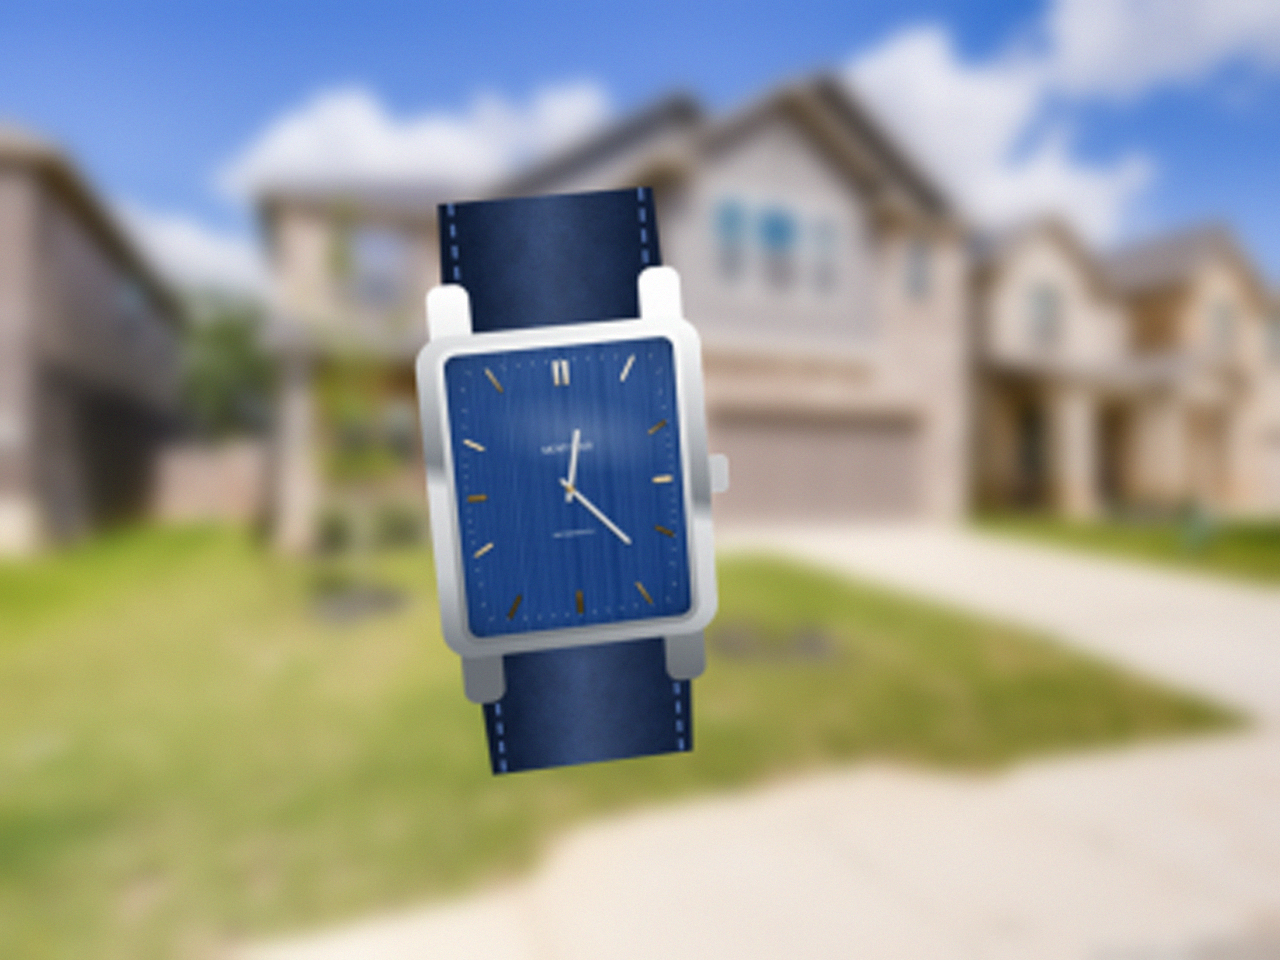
12:23
